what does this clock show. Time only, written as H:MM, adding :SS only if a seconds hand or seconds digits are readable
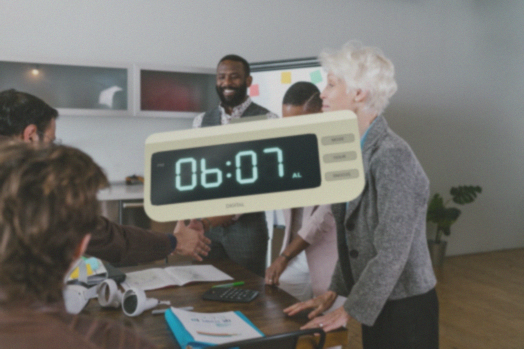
6:07
